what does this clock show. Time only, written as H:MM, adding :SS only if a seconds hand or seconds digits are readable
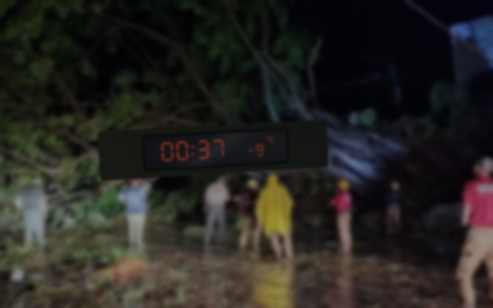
0:37
